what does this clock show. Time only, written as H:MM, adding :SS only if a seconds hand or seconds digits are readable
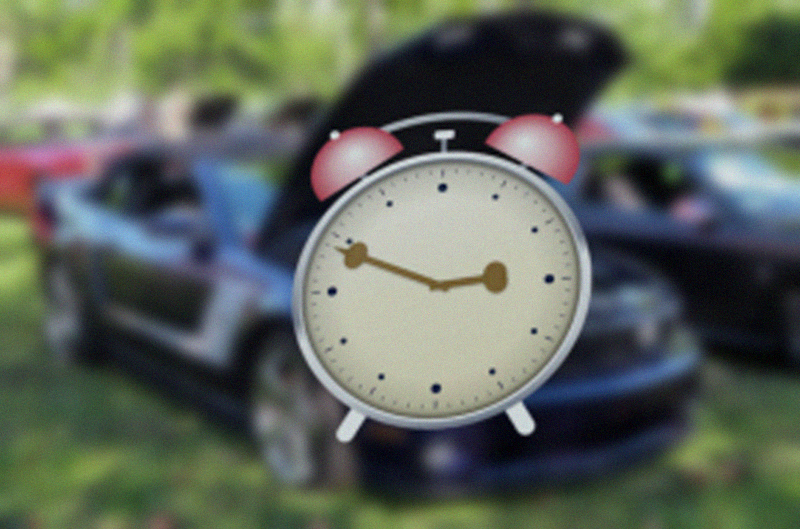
2:49
